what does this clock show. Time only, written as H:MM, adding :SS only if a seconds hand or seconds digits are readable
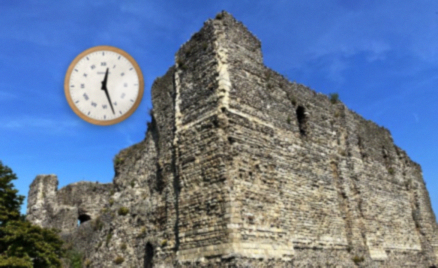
12:27
